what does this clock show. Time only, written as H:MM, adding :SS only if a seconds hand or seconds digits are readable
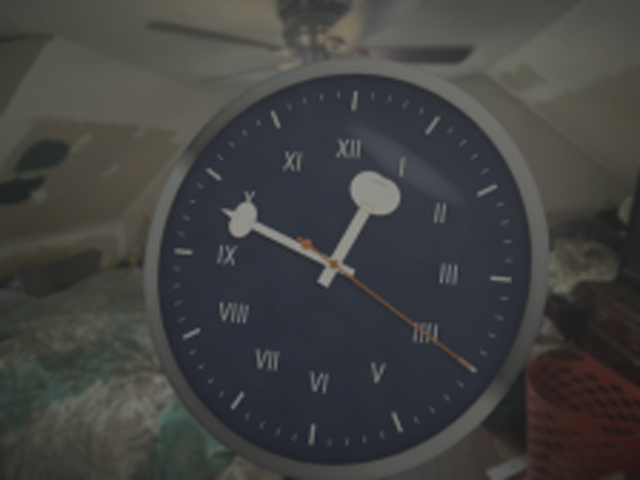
12:48:20
